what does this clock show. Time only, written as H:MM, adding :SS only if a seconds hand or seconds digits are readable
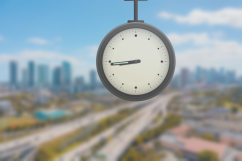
8:44
